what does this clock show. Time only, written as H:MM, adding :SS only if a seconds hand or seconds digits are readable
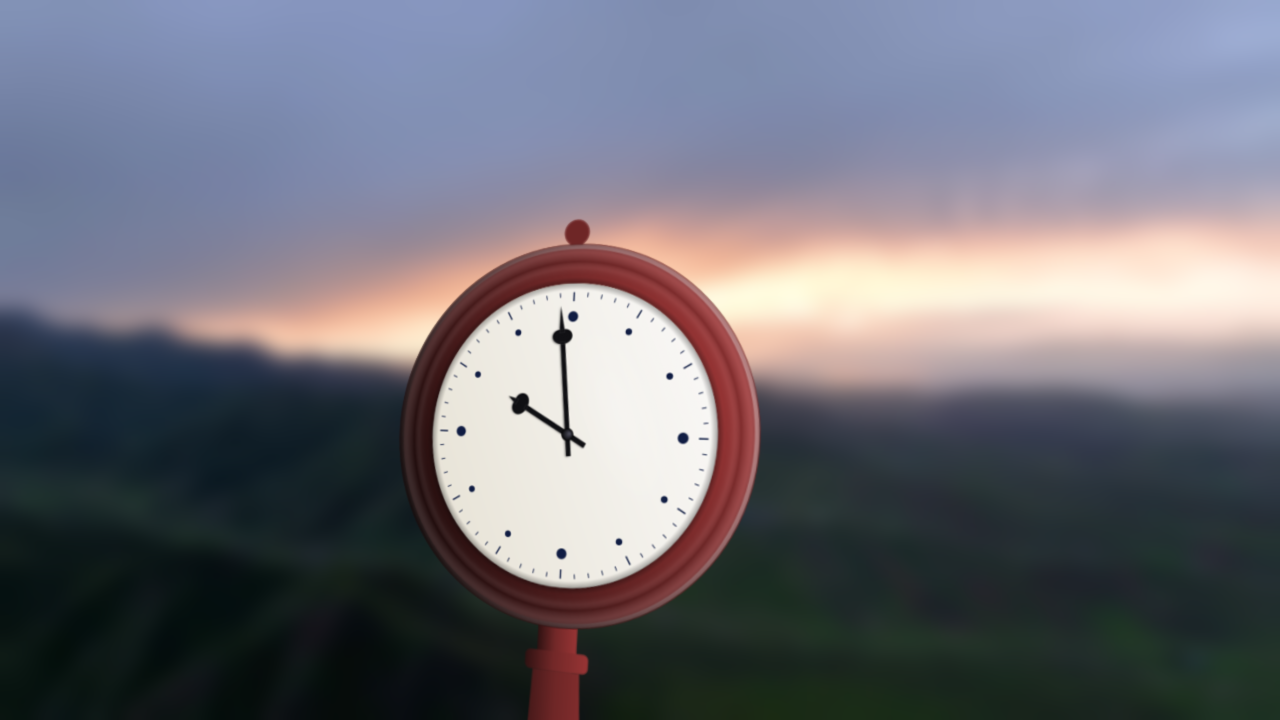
9:59
